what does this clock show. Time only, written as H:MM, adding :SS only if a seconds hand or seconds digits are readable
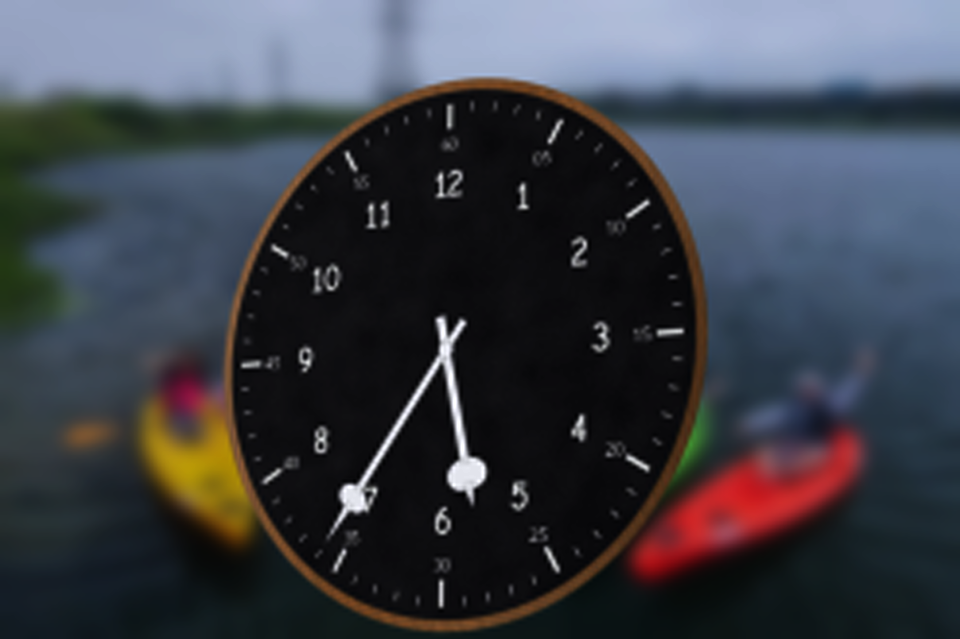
5:36
